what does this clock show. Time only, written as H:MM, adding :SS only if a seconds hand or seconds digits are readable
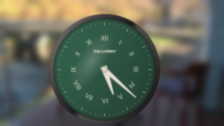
5:22
